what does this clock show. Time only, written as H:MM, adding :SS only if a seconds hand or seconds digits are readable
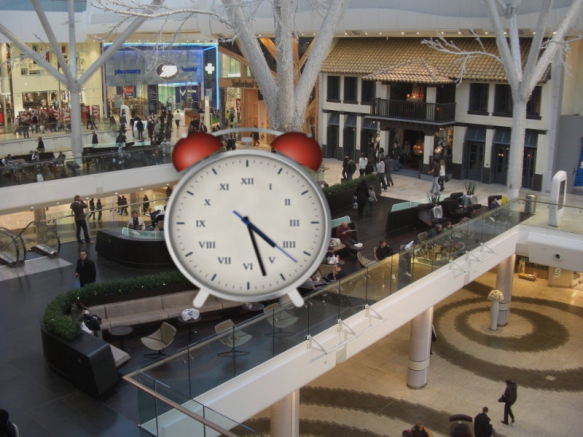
4:27:22
